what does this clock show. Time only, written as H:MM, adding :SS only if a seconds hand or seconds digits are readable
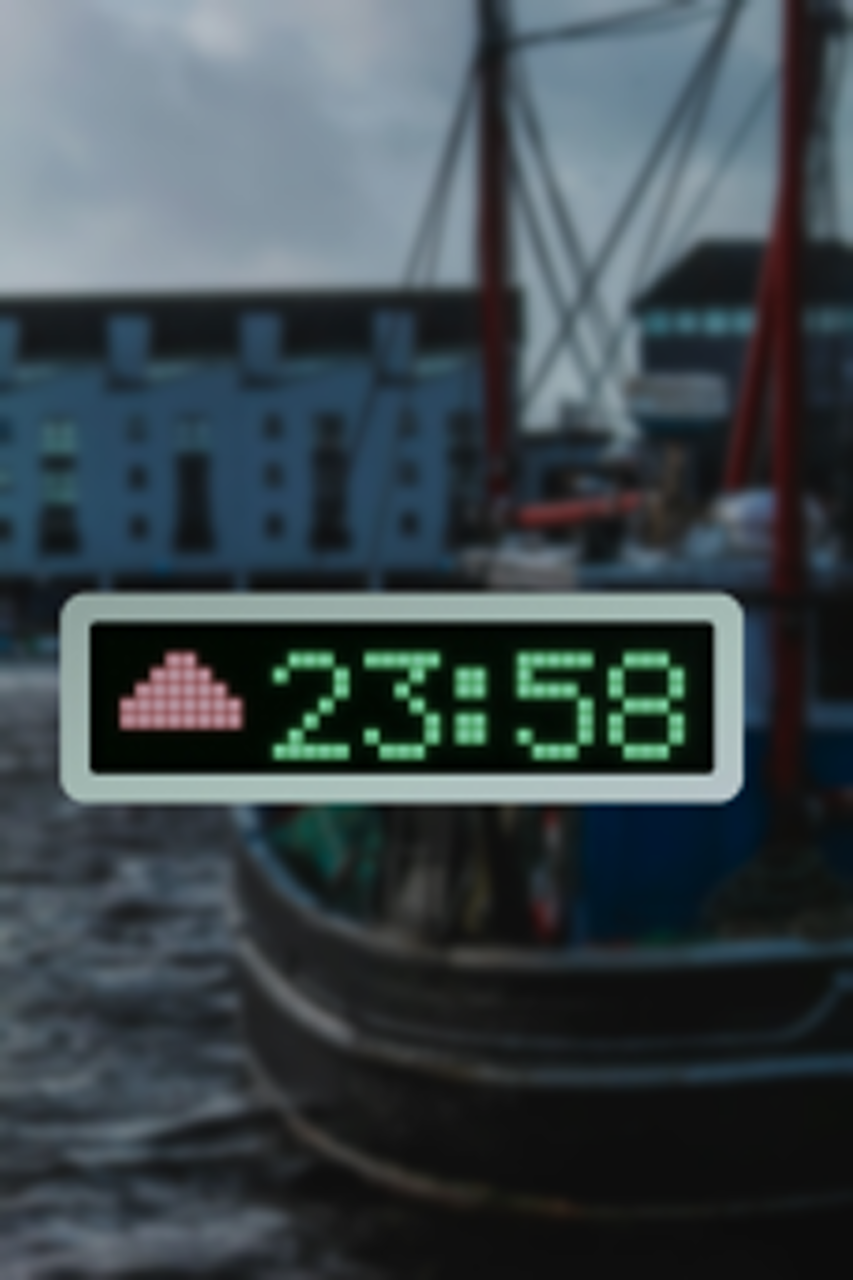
23:58
